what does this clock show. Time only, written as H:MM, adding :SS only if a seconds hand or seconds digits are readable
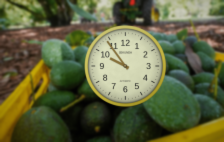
9:54
